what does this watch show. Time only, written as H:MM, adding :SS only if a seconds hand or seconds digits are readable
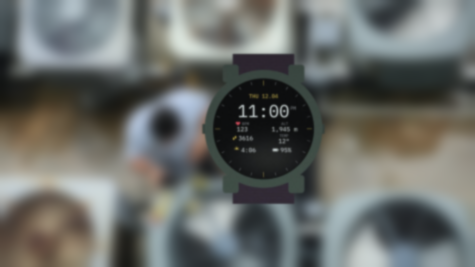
11:00
